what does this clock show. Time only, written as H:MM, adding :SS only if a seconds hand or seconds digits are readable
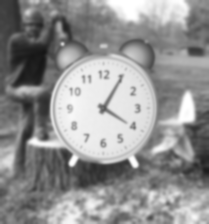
4:05
